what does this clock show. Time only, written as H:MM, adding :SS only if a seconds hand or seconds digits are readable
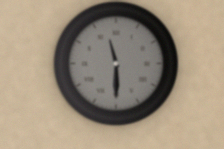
11:30
